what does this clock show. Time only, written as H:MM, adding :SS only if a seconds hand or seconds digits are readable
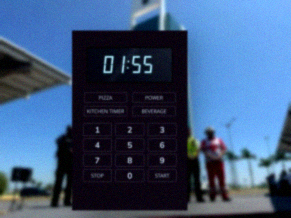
1:55
